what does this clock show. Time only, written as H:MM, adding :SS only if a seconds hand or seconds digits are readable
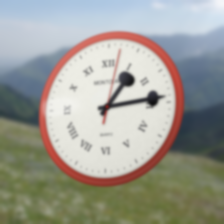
1:14:02
